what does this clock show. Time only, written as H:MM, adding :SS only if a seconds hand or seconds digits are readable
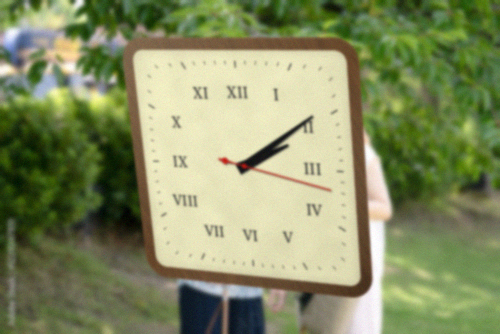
2:09:17
